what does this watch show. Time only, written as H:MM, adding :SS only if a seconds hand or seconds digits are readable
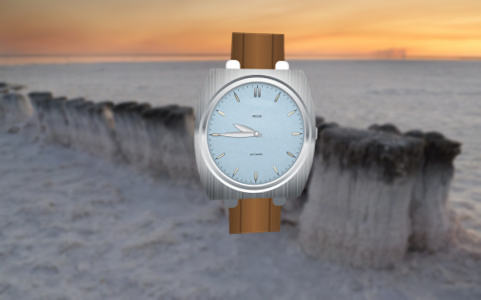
9:45
